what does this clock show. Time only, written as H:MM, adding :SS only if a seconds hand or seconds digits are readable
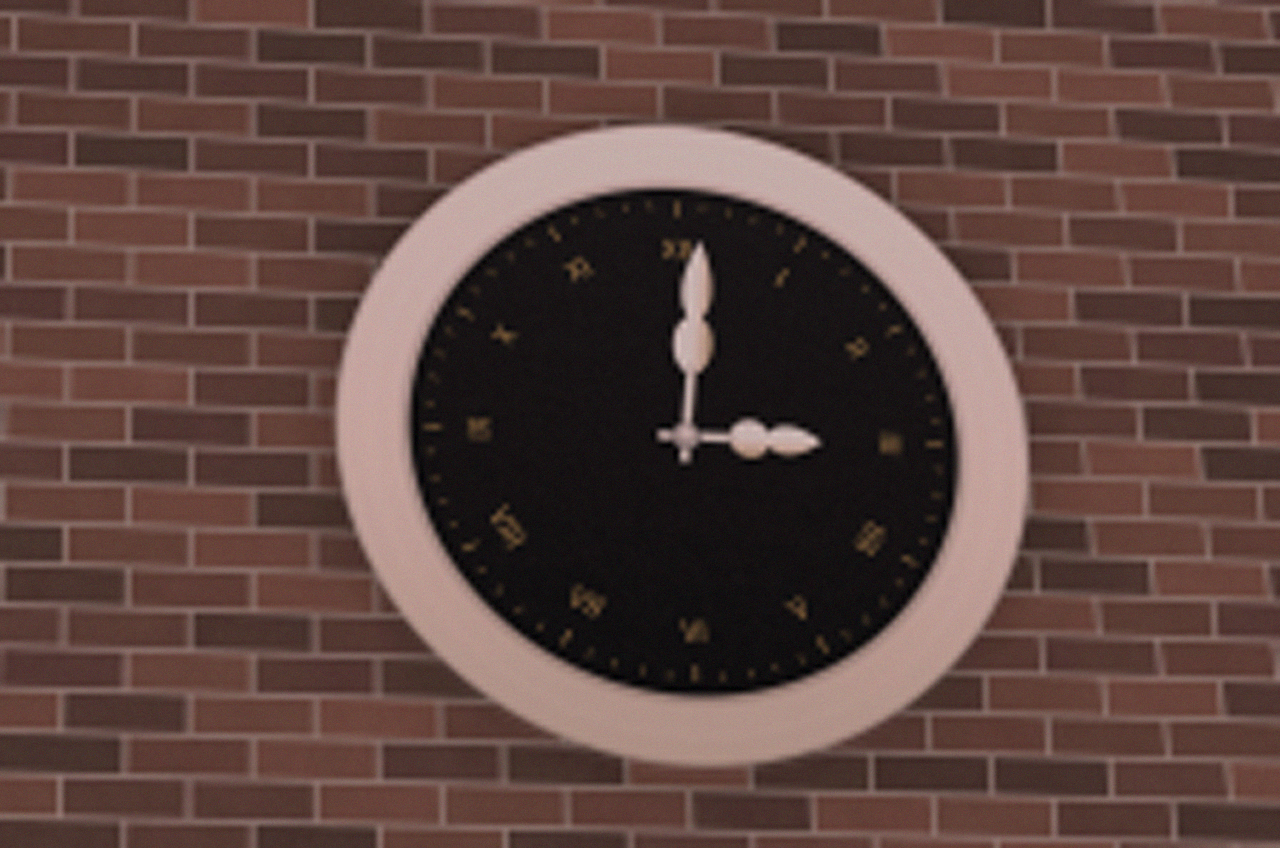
3:01
